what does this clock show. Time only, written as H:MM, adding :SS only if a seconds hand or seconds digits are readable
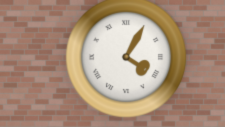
4:05
